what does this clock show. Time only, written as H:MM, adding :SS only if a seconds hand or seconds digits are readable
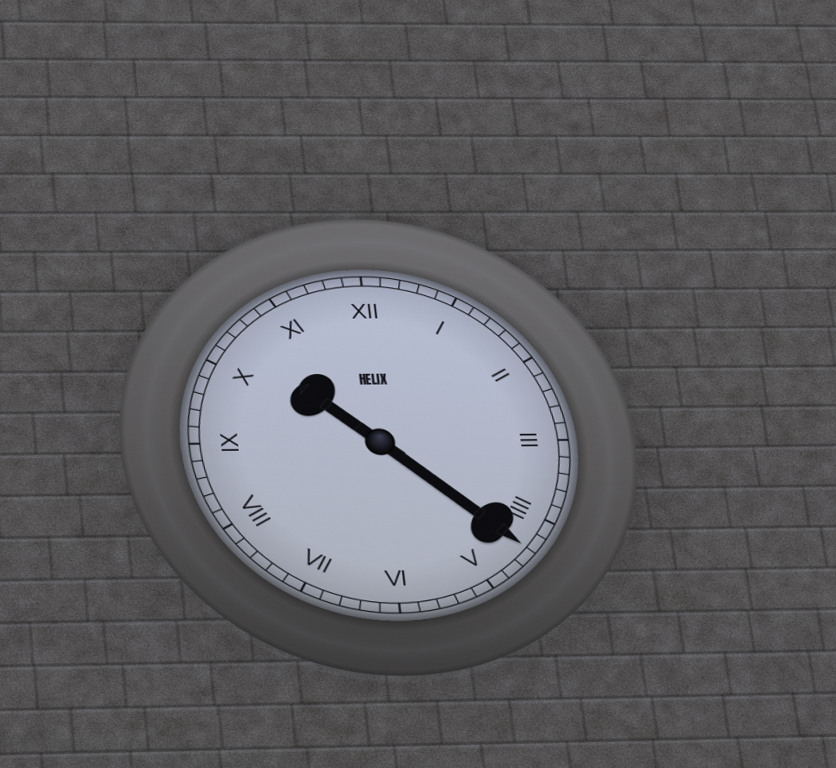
10:22
